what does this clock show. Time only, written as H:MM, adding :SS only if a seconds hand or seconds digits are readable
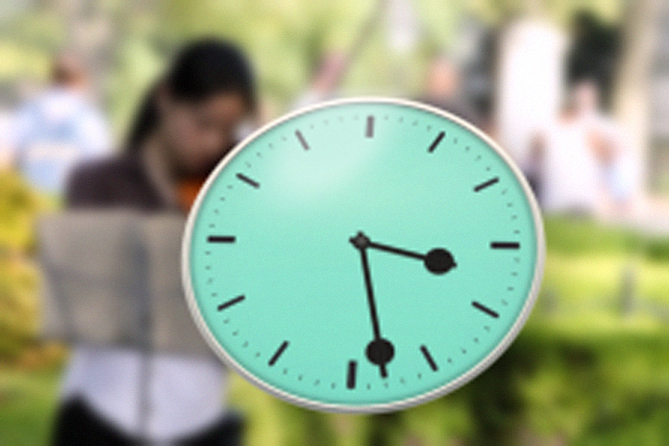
3:28
